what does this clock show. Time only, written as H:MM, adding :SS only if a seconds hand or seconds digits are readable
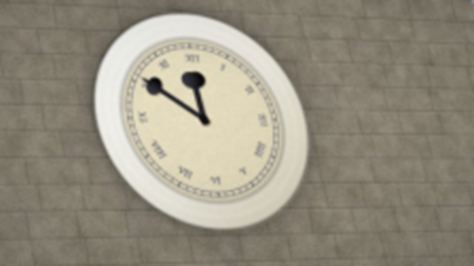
11:51
